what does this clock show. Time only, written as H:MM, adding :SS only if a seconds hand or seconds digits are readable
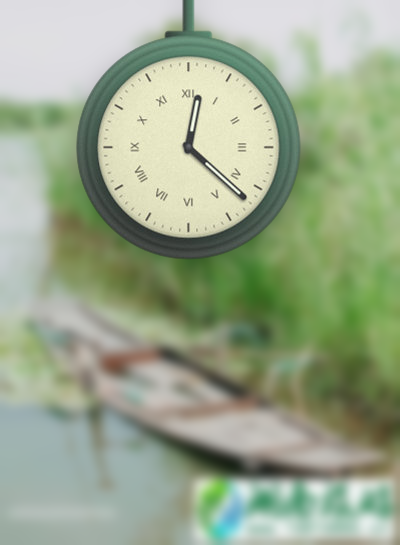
12:22
